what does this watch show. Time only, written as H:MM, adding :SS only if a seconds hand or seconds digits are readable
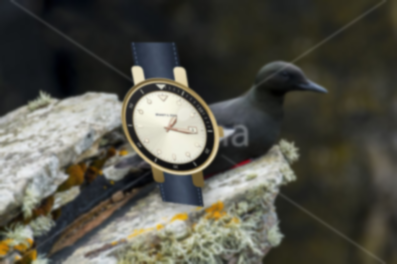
1:16
